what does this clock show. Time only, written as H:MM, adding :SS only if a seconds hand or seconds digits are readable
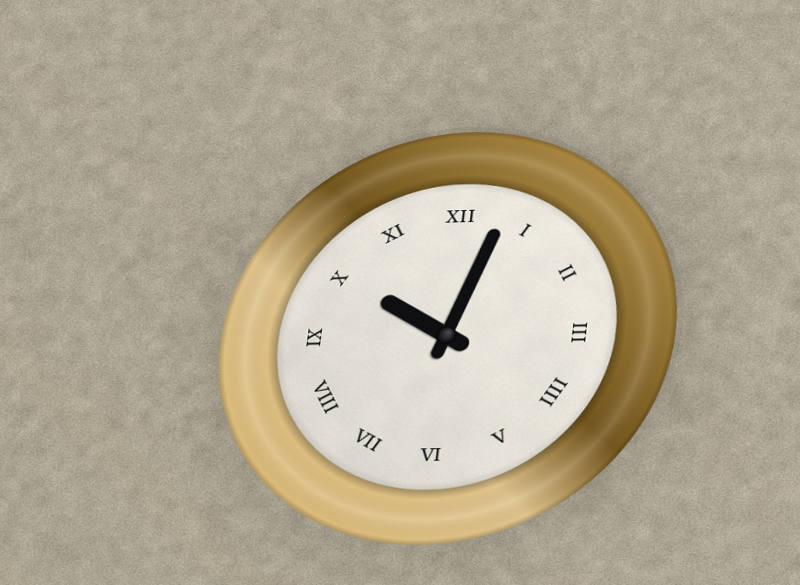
10:03
